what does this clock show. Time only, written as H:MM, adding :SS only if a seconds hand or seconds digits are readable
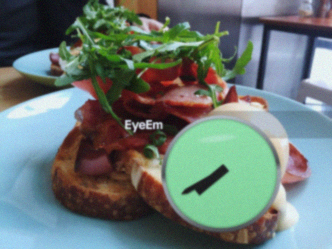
7:40
